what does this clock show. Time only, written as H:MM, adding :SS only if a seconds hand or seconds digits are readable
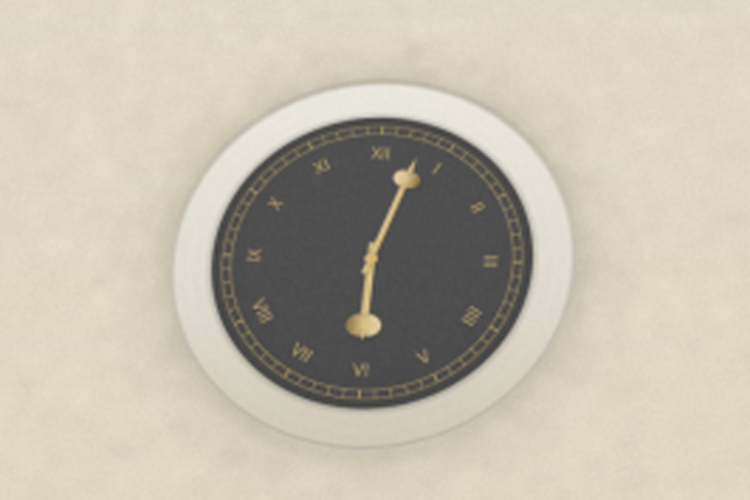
6:03
